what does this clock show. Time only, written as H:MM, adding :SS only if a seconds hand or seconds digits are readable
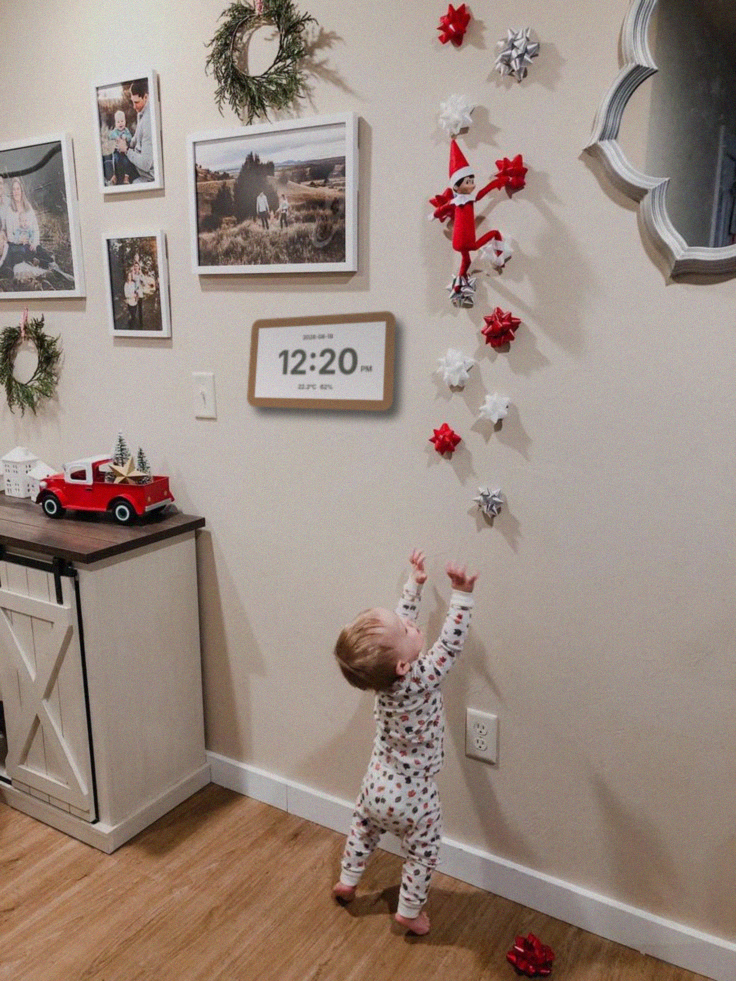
12:20
